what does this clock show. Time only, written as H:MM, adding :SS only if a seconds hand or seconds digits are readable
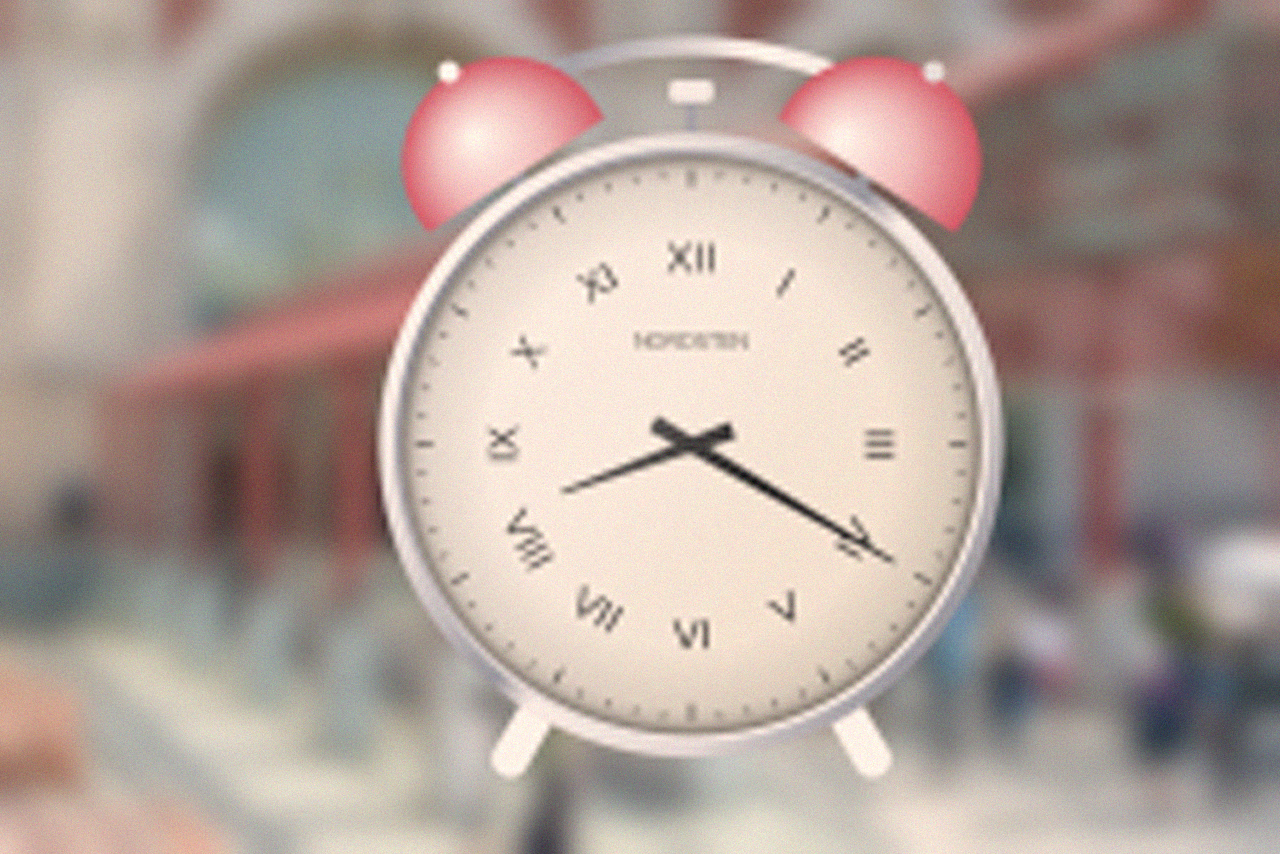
8:20
